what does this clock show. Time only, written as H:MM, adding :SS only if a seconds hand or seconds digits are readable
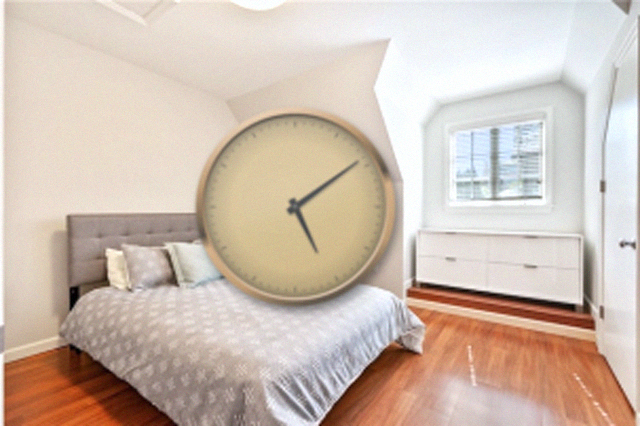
5:09
